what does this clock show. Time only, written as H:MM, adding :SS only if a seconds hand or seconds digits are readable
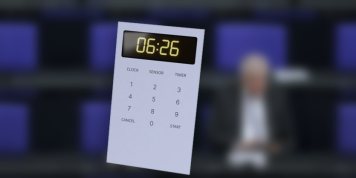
6:26
